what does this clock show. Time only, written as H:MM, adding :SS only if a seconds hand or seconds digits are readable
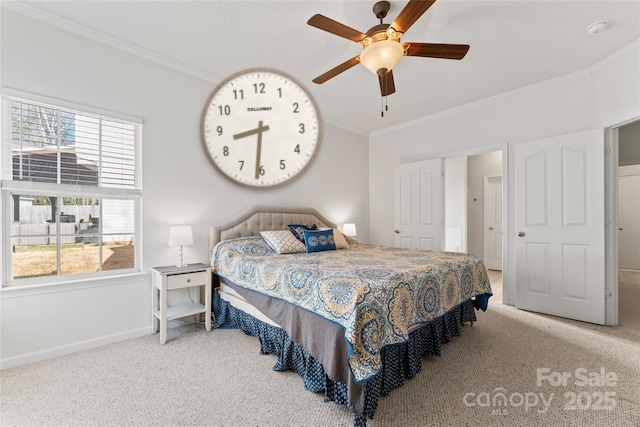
8:31
